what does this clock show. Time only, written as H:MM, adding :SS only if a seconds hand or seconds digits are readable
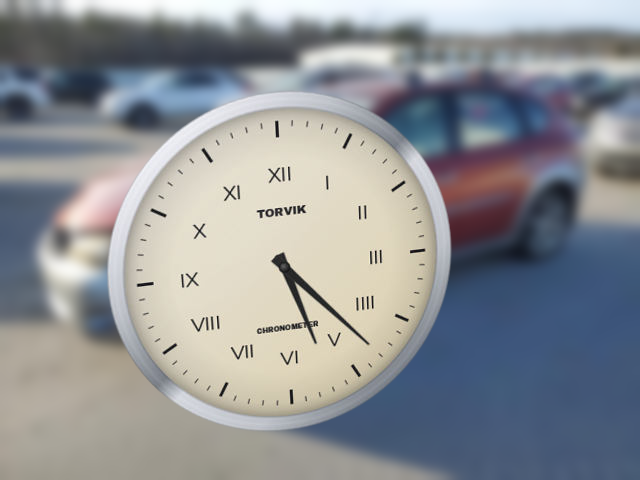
5:23
